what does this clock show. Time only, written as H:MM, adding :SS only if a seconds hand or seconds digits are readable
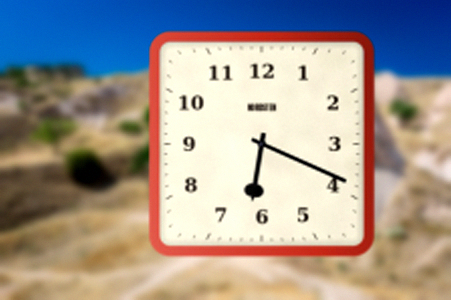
6:19
